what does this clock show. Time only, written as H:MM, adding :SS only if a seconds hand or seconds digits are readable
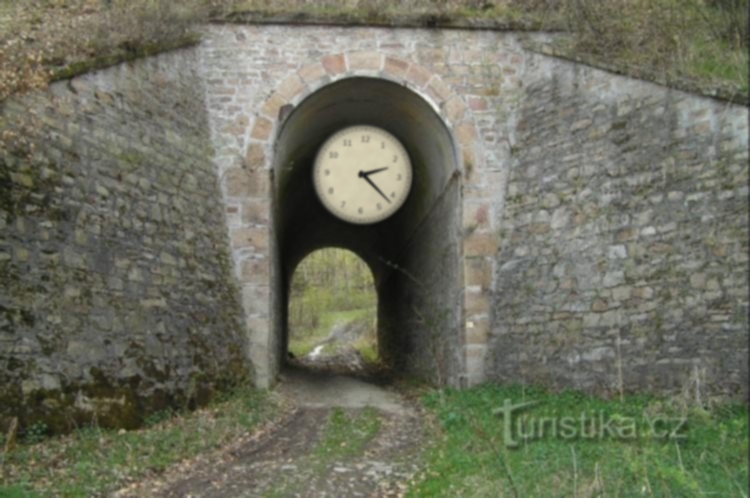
2:22
